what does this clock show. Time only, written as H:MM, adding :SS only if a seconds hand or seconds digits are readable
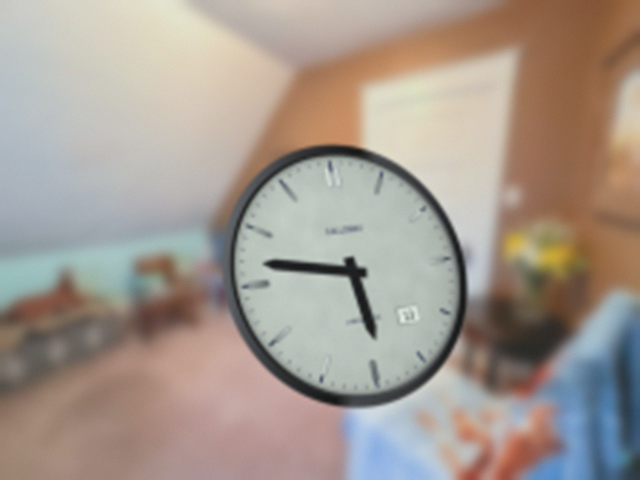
5:47
